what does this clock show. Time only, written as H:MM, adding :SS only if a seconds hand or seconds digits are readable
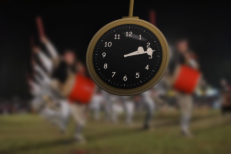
2:13
